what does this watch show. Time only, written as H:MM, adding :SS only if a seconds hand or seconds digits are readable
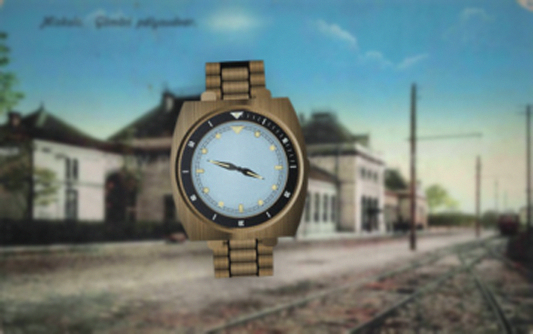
3:48
